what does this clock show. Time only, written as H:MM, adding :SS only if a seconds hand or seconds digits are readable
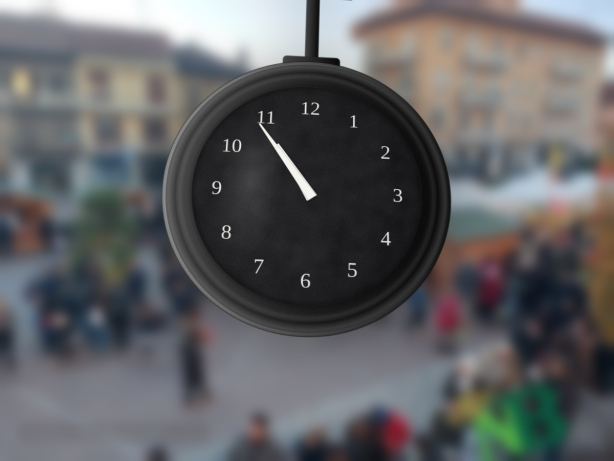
10:54
